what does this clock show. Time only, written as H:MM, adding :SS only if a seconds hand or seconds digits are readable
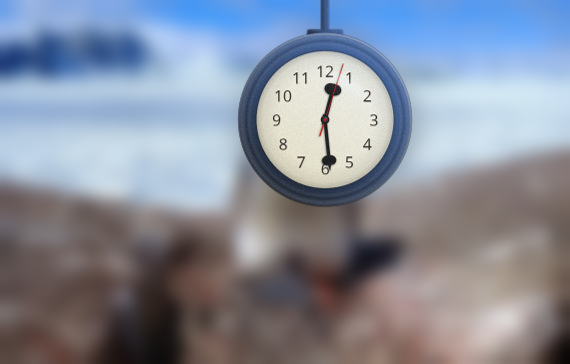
12:29:03
